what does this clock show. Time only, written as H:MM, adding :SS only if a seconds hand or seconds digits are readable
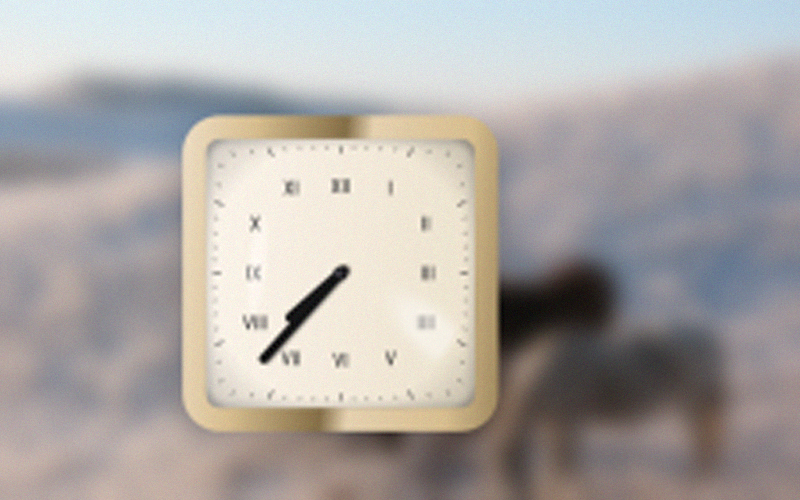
7:37
